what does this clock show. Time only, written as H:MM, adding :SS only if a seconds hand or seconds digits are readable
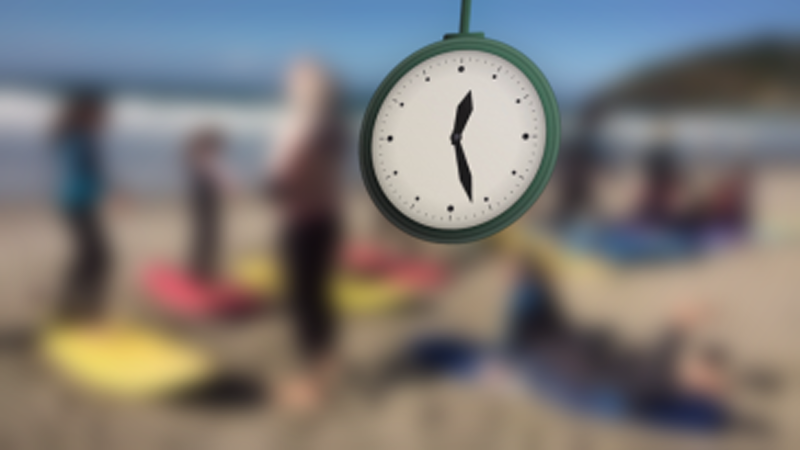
12:27
